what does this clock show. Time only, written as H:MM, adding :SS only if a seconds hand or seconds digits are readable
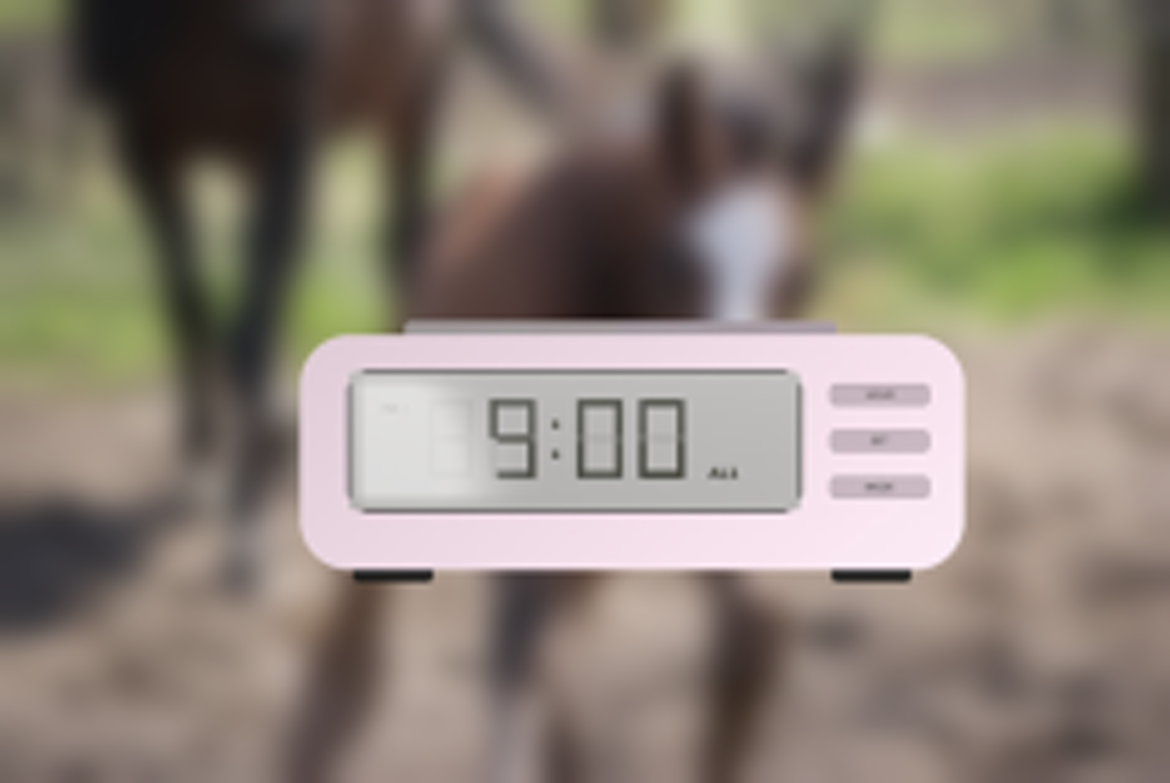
9:00
